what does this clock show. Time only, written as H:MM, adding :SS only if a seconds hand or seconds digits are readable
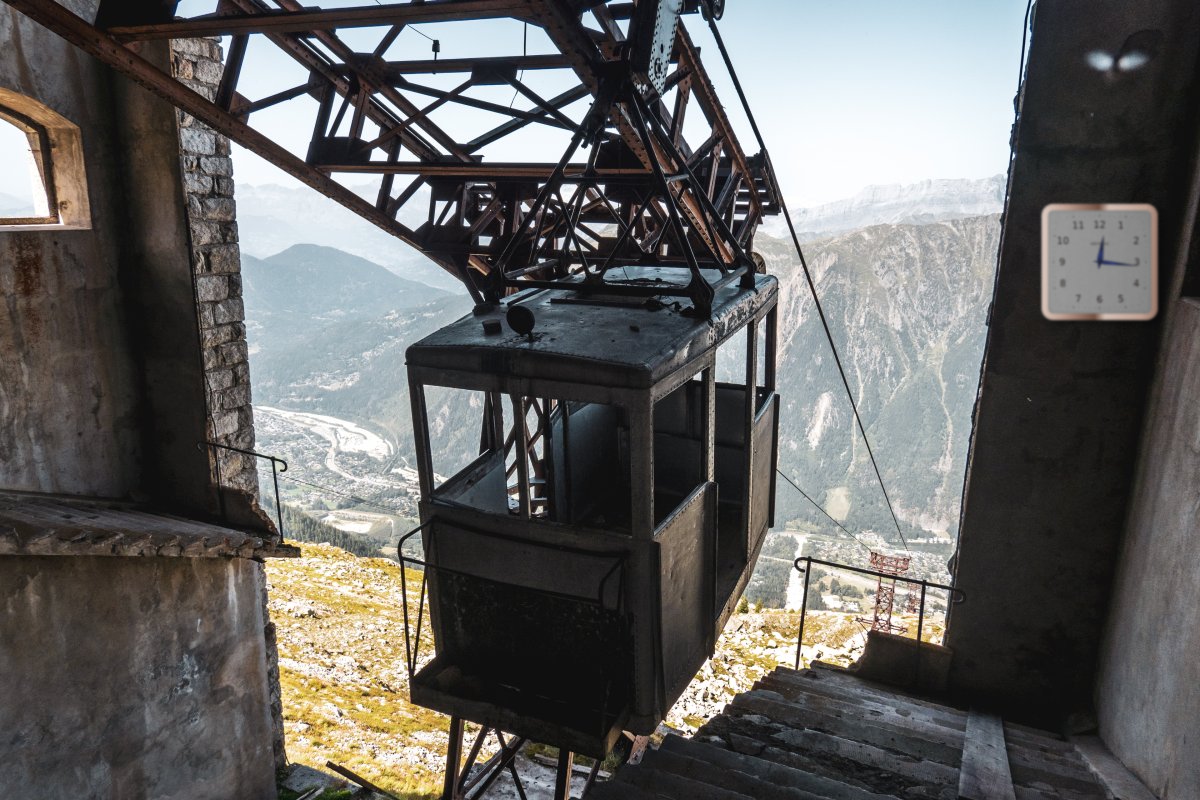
12:16
